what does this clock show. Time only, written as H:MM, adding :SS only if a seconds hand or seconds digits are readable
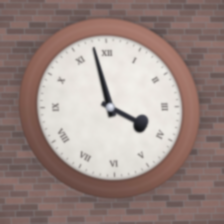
3:58
